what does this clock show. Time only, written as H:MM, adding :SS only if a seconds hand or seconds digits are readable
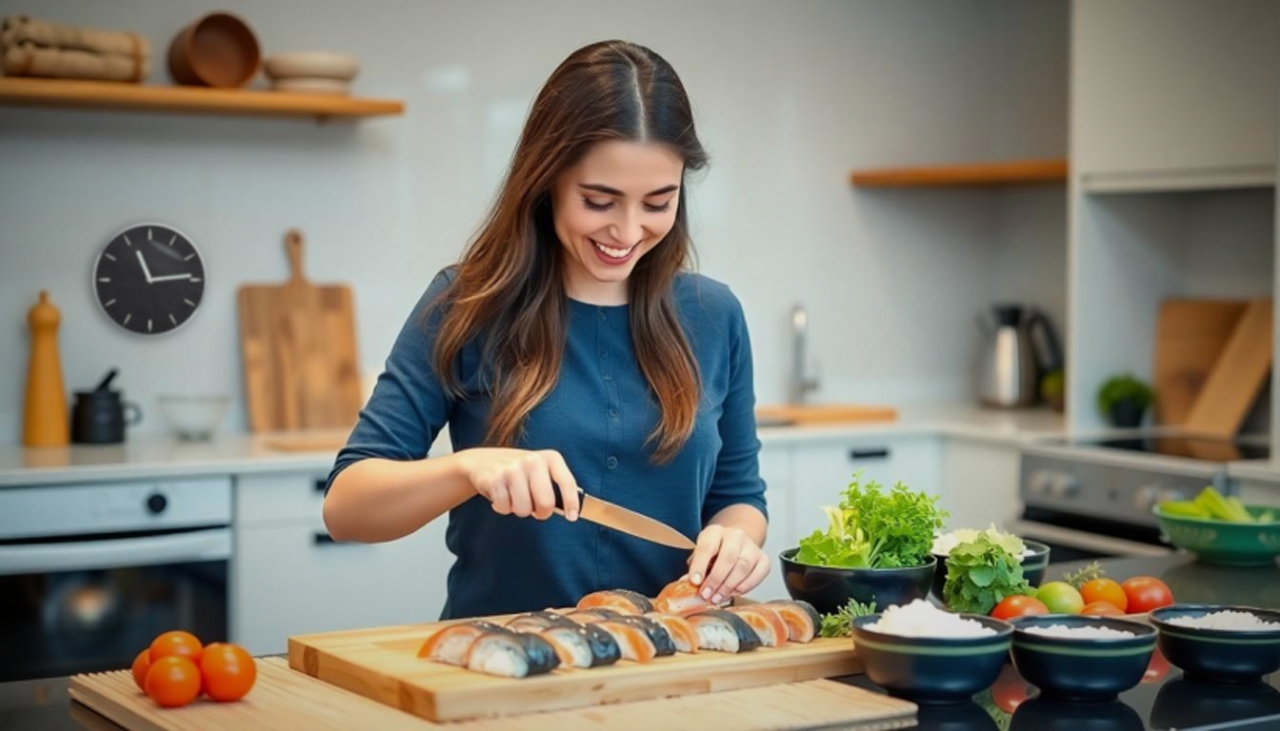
11:14
